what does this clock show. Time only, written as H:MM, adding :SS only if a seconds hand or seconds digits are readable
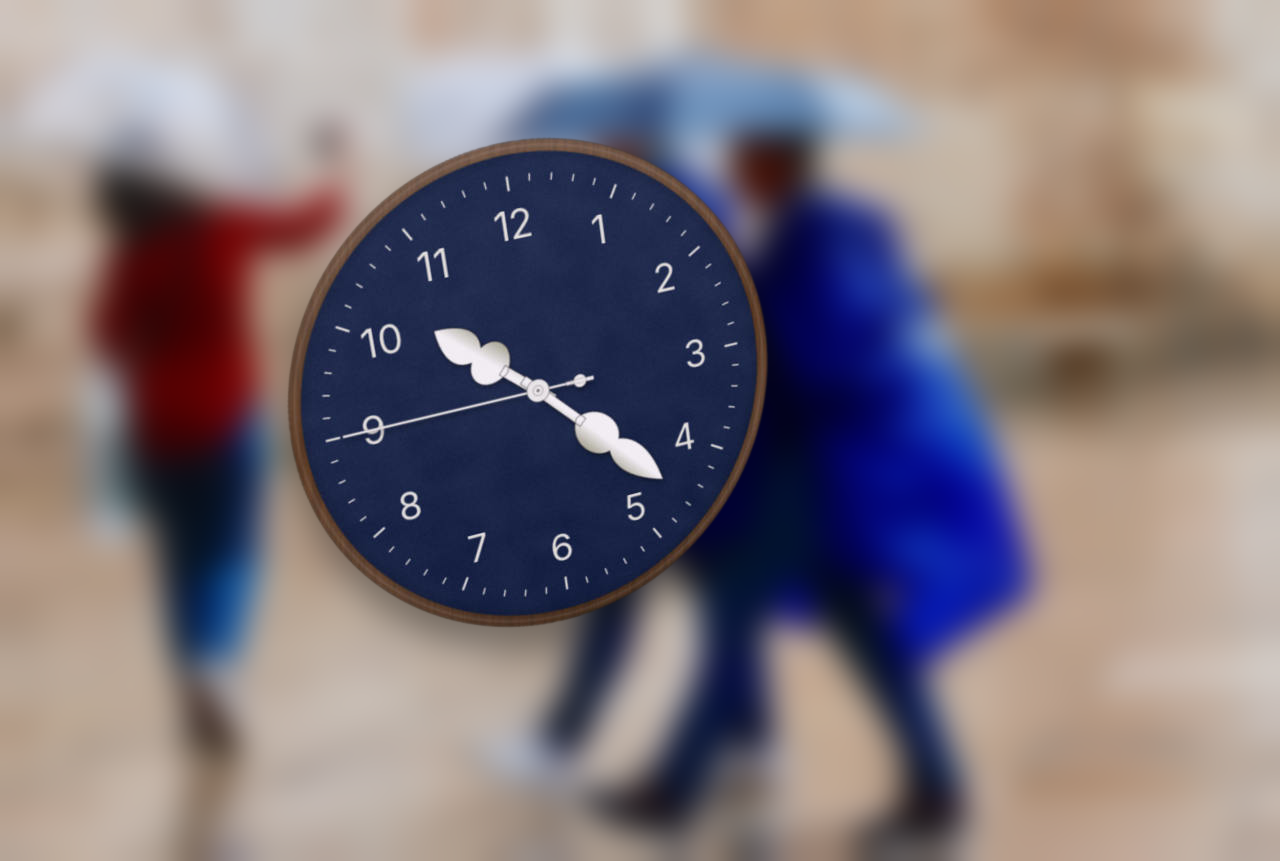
10:22:45
